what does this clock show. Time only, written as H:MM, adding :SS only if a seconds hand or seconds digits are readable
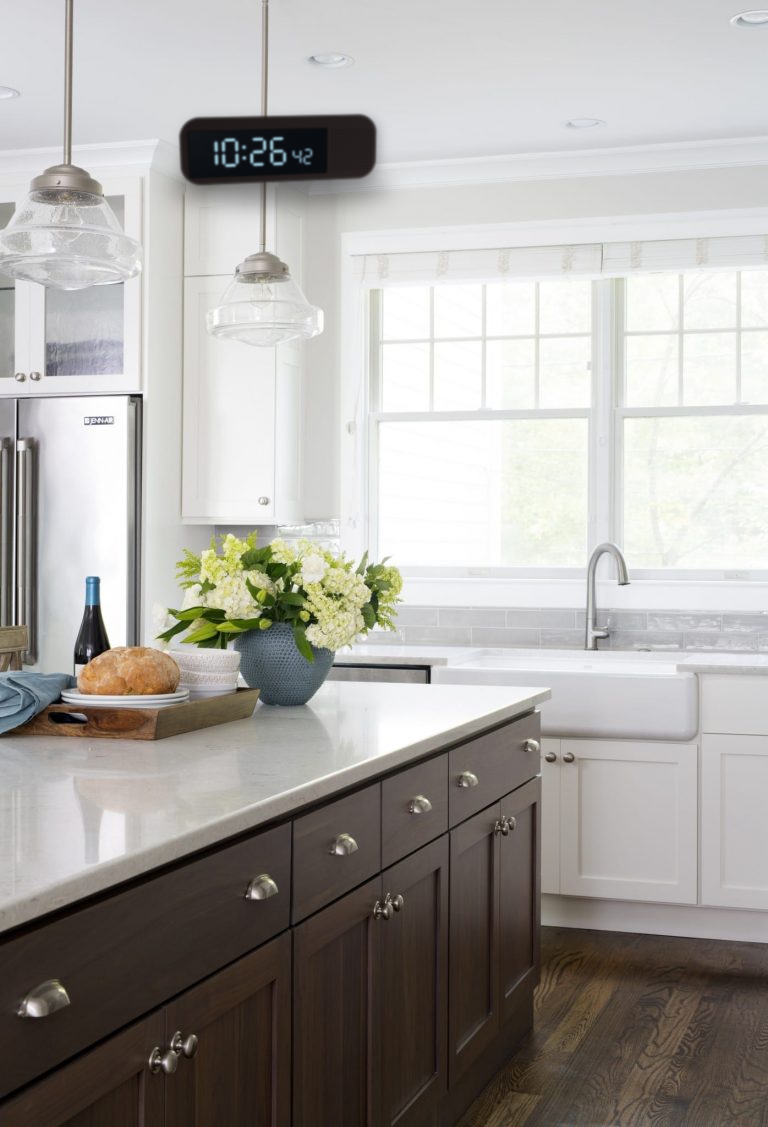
10:26:42
